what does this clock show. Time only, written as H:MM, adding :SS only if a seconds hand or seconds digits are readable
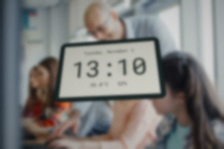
13:10
